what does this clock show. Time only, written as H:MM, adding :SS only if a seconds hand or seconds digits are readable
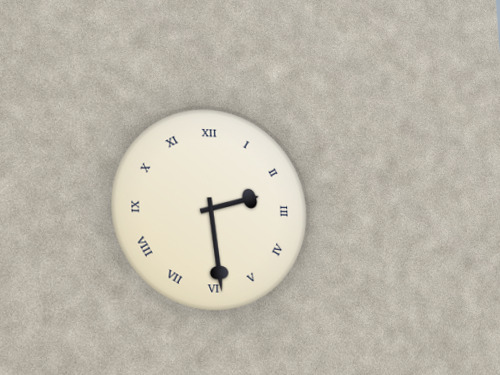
2:29
